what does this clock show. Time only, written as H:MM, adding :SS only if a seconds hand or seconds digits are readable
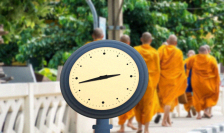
2:43
